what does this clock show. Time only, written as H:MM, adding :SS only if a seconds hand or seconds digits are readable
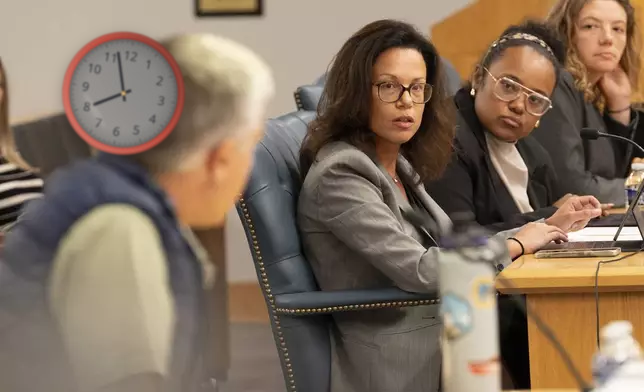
7:57
